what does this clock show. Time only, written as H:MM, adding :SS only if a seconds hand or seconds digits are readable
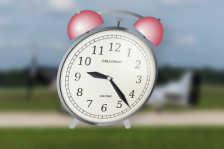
9:23
